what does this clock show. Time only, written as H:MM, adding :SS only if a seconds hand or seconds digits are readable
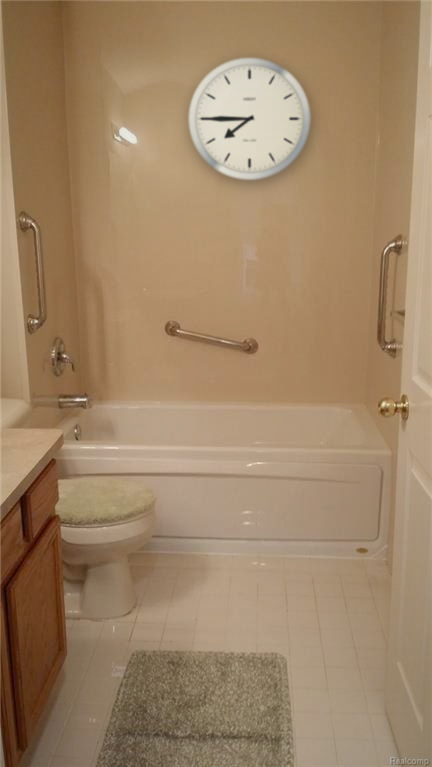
7:45
